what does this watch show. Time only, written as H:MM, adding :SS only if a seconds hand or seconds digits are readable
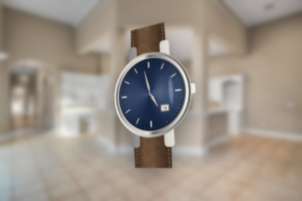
4:58
